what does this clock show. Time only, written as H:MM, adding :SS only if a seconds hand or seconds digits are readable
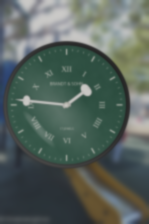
1:46
